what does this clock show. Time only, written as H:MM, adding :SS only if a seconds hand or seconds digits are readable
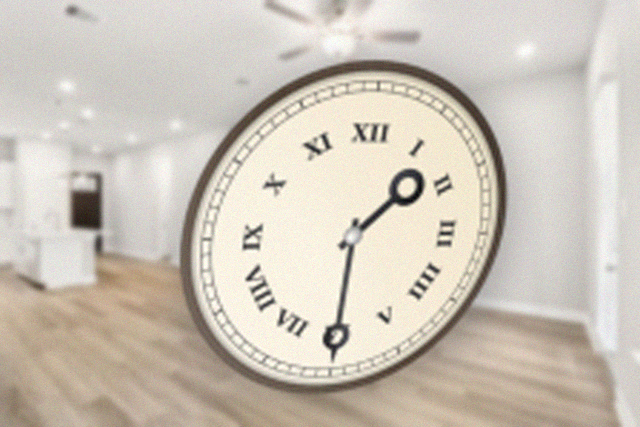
1:30
